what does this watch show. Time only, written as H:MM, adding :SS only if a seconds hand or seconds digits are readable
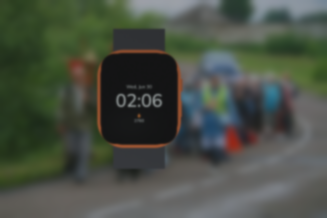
2:06
